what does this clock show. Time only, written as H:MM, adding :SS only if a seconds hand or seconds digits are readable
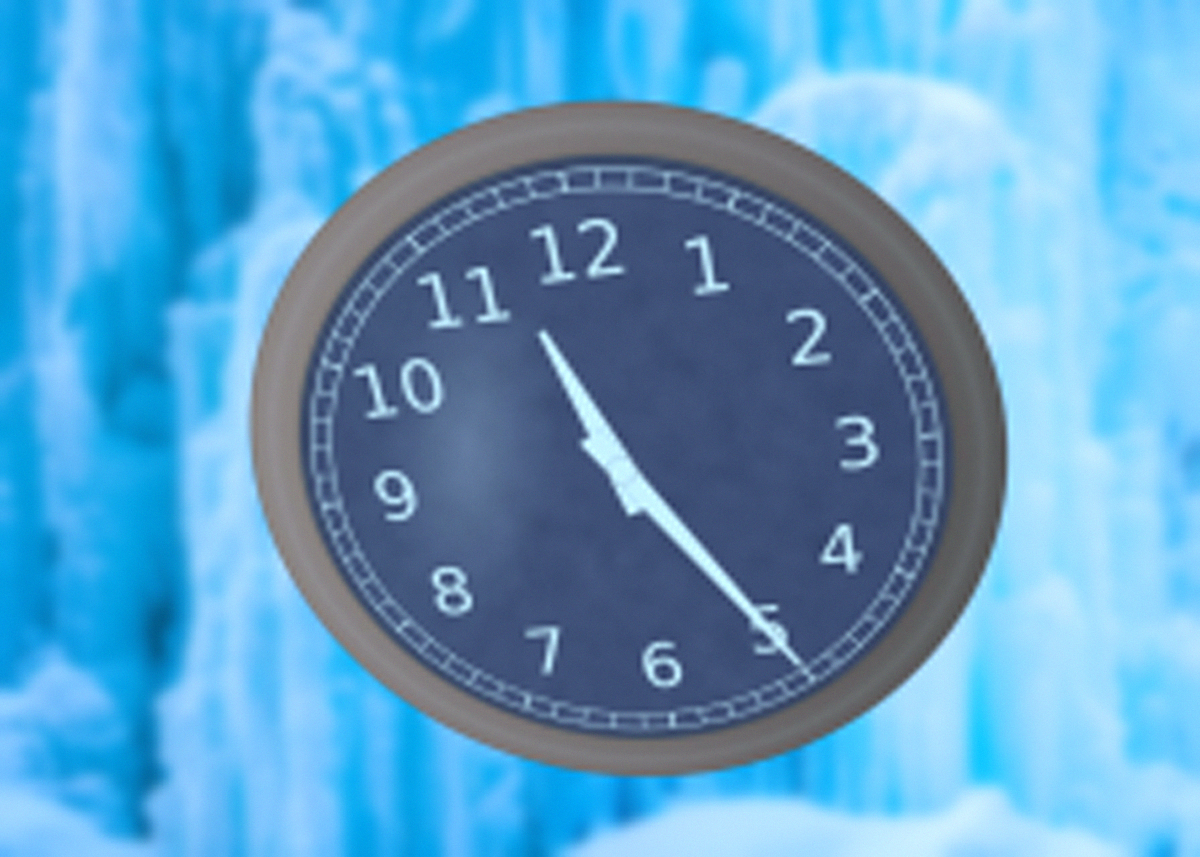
11:25
